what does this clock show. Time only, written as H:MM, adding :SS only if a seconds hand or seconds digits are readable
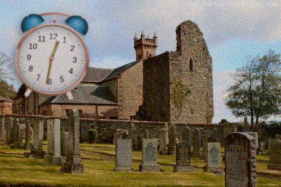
12:31
